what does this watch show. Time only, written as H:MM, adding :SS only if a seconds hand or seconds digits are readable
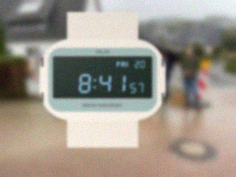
8:41
